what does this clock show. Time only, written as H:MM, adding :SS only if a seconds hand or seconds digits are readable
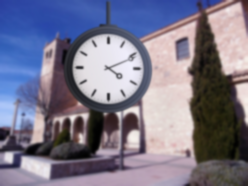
4:11
